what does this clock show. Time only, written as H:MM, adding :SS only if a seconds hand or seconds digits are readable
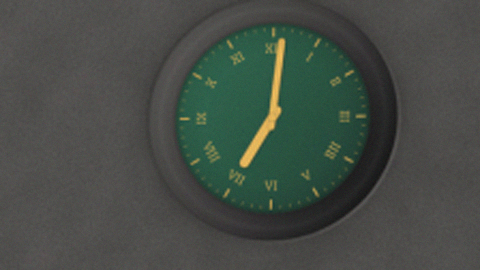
7:01
